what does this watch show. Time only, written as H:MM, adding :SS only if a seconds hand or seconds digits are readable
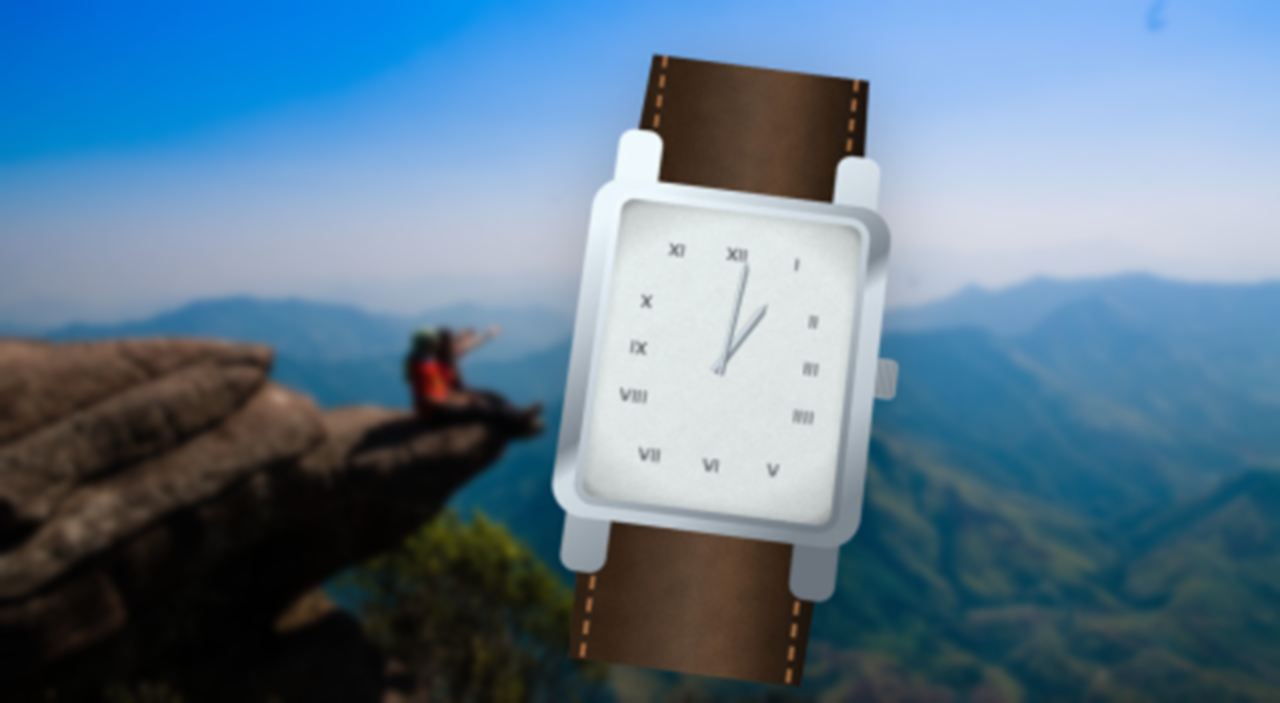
1:01
